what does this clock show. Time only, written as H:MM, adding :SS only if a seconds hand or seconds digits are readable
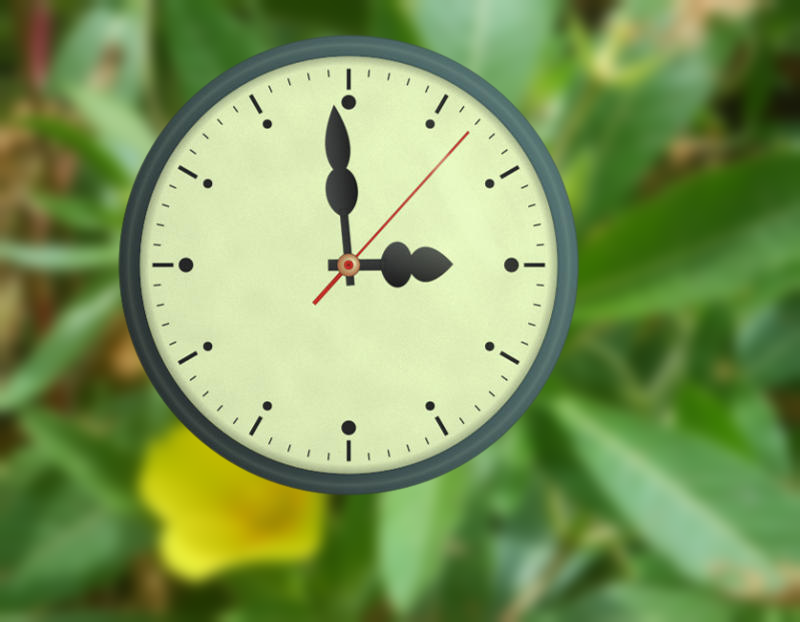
2:59:07
